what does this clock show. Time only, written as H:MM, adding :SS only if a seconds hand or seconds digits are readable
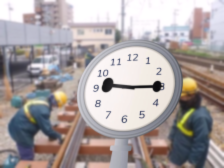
9:15
